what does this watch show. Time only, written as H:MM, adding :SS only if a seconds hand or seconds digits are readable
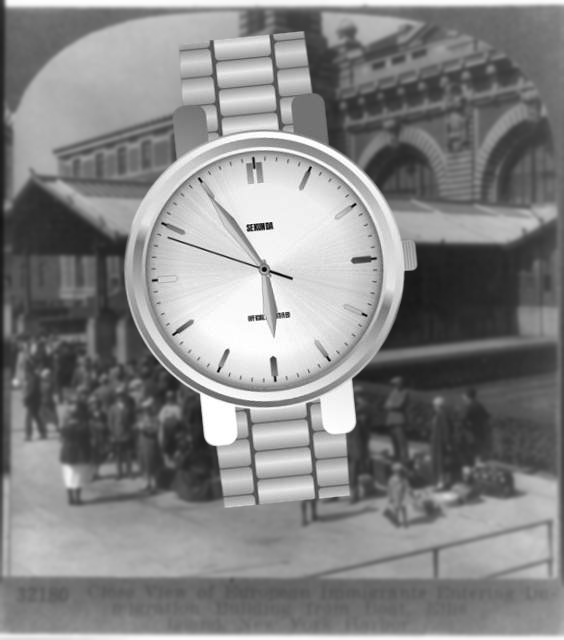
5:54:49
